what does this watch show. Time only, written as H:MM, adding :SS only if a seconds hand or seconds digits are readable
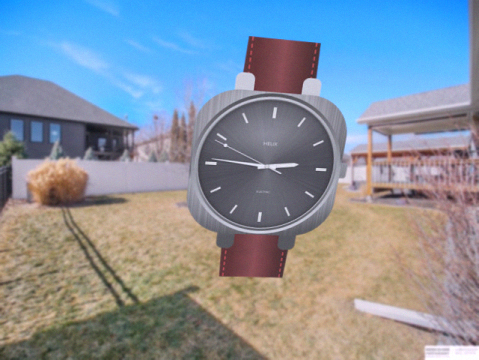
2:45:49
